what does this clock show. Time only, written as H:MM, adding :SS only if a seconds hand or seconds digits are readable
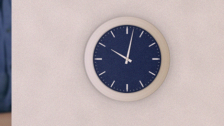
10:02
